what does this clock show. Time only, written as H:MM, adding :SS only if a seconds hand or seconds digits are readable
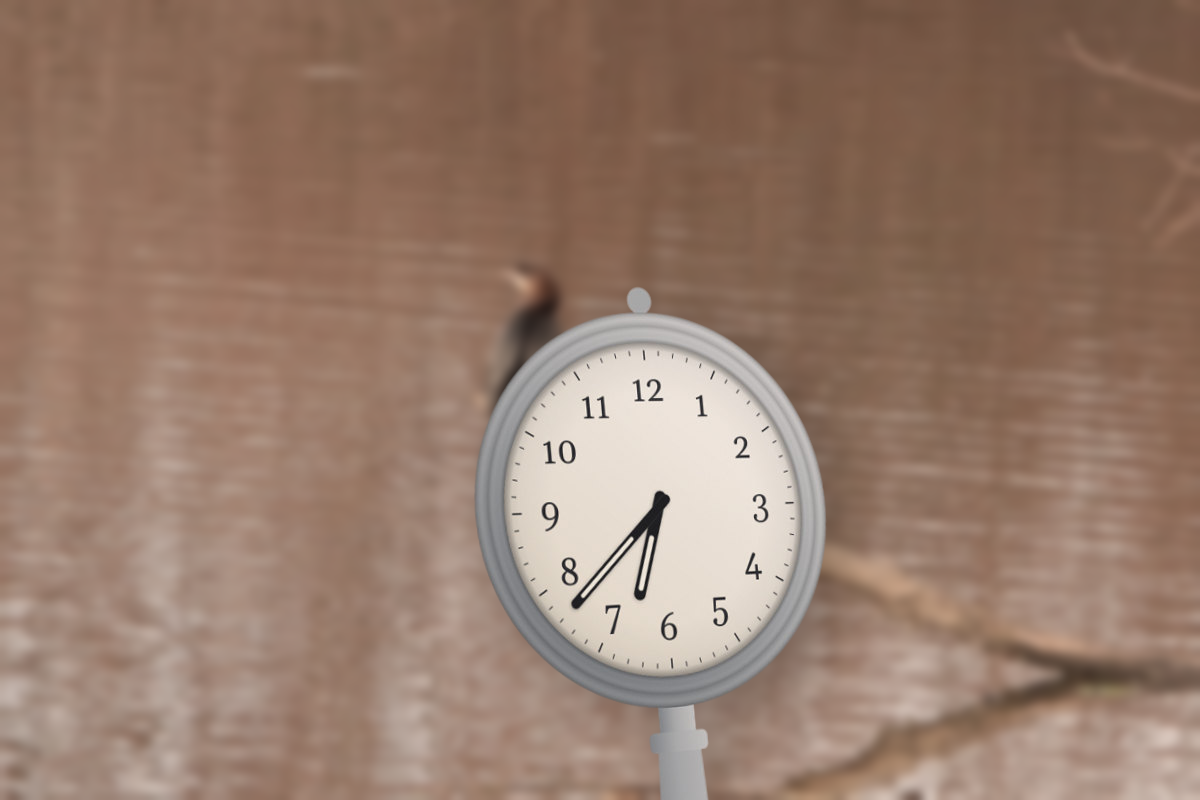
6:38
